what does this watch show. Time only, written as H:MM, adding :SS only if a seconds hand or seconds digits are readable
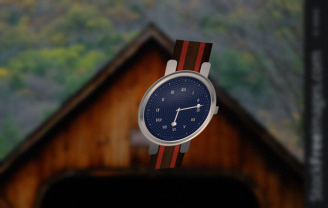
6:13
